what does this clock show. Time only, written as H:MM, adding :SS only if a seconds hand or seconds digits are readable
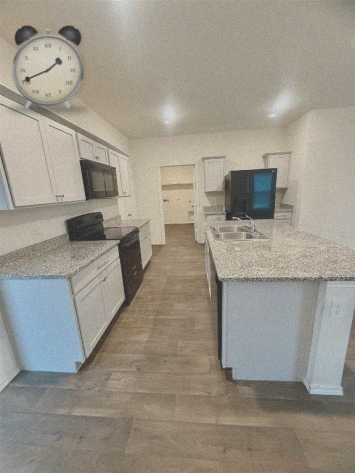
1:41
